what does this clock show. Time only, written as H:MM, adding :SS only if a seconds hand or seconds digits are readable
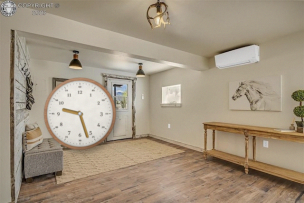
9:27
